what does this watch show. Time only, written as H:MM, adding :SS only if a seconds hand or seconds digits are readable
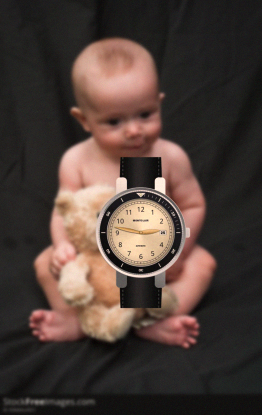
2:47
